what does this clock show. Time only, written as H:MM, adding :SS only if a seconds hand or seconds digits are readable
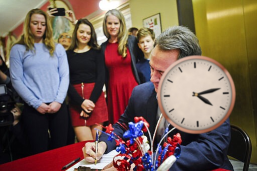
4:13
